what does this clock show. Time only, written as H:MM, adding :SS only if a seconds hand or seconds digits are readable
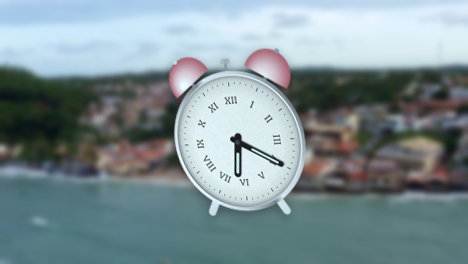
6:20
